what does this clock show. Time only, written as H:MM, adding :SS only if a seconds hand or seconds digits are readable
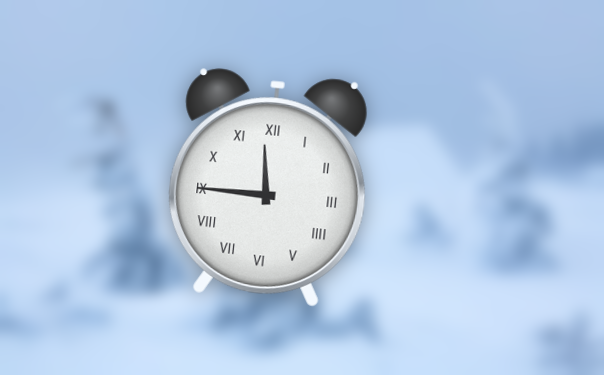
11:45
